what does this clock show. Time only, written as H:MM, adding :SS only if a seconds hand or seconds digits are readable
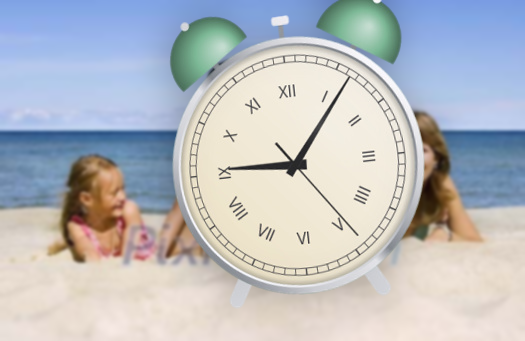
9:06:24
